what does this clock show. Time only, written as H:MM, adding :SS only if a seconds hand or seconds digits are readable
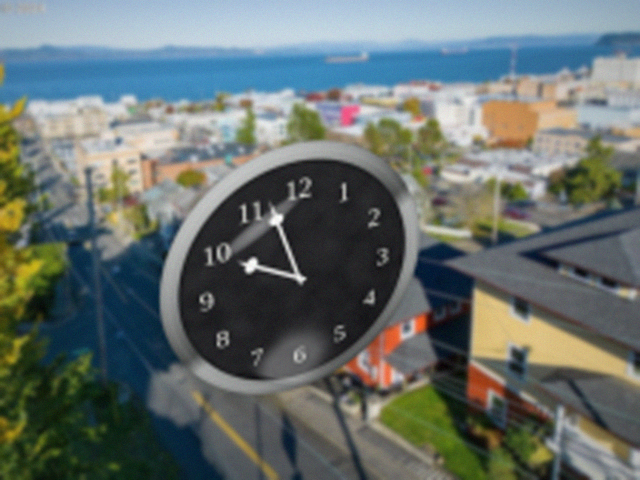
9:57
